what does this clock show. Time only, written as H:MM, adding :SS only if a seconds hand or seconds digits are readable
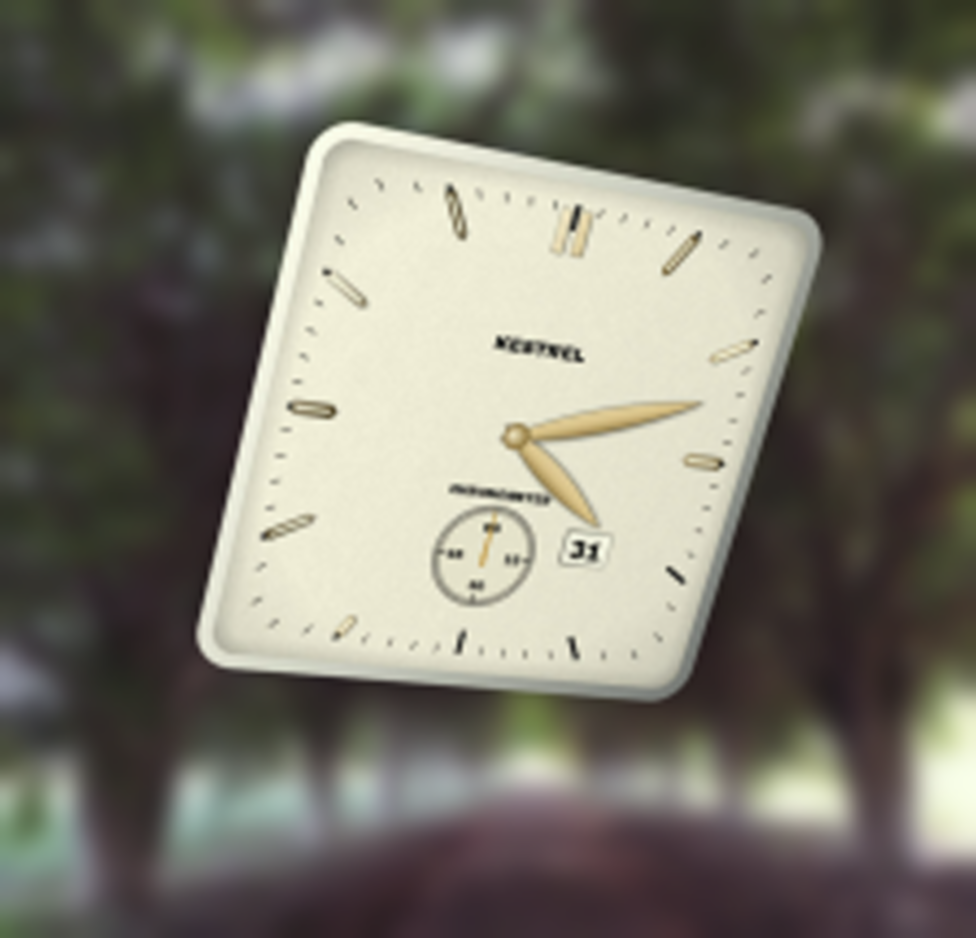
4:12
